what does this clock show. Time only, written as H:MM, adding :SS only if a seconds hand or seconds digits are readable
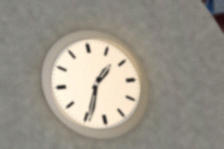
1:34
